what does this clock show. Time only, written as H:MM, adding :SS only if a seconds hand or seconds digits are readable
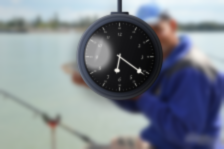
6:21
